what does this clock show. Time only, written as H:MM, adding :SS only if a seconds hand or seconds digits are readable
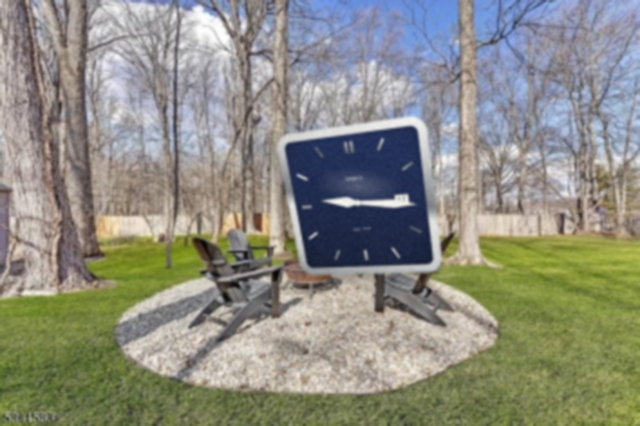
9:16
